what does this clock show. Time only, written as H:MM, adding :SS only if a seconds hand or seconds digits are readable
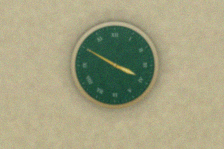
3:50
